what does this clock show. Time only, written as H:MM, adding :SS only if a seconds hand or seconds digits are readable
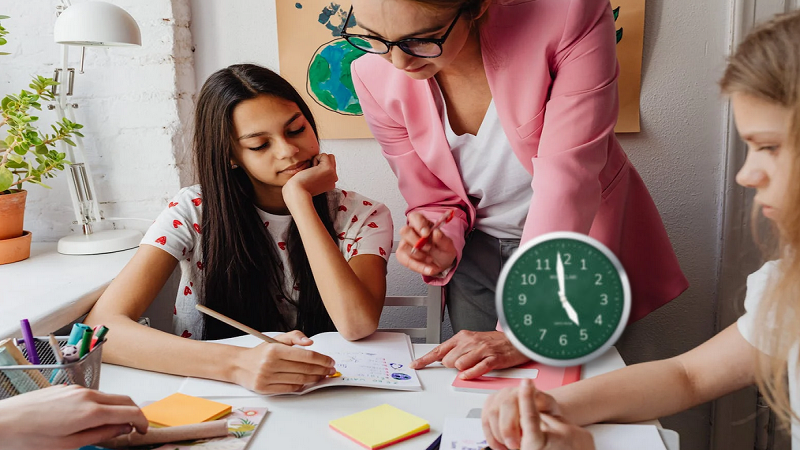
4:59
